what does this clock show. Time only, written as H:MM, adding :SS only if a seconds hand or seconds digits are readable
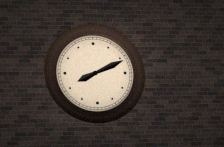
8:11
